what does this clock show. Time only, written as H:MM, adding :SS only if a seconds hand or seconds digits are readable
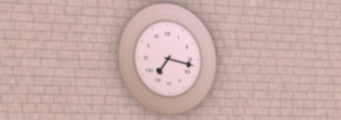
7:17
